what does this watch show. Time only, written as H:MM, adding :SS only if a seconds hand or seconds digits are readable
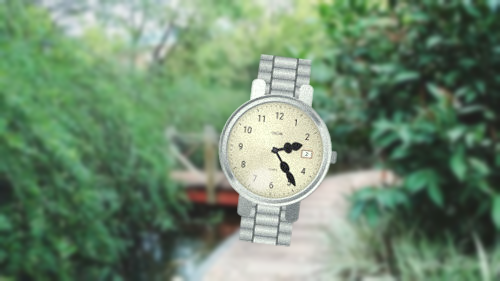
2:24
